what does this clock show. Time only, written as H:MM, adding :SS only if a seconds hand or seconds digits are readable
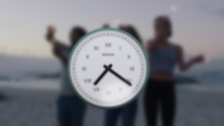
7:21
